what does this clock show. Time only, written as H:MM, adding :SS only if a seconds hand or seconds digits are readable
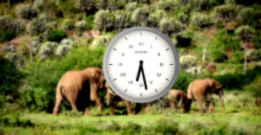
6:28
